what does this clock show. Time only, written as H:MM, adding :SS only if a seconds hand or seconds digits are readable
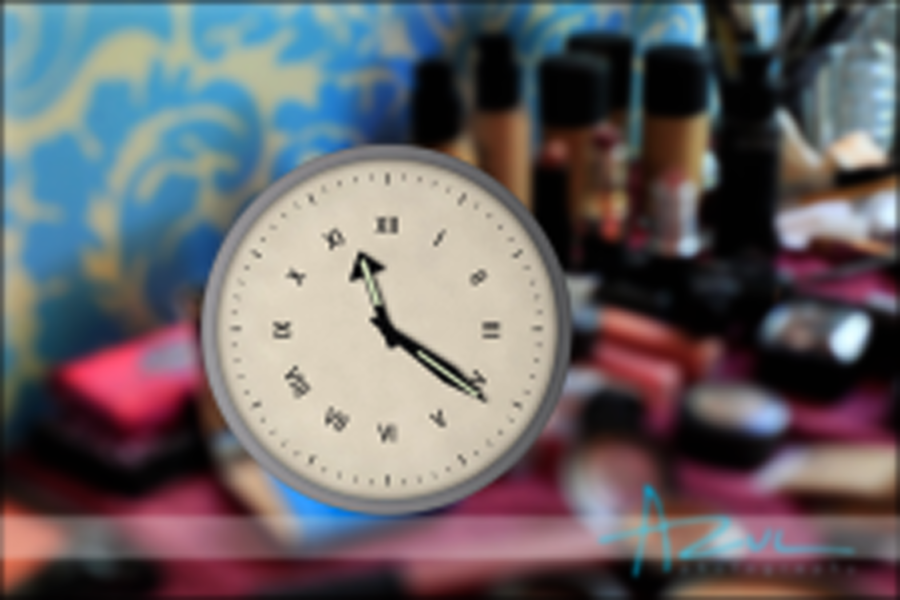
11:21
